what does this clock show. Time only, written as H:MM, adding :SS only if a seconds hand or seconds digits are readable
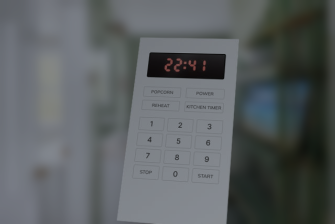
22:41
